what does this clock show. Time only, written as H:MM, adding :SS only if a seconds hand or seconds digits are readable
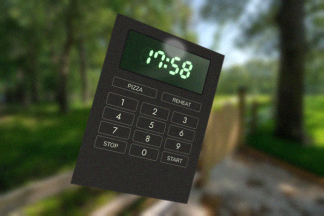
17:58
